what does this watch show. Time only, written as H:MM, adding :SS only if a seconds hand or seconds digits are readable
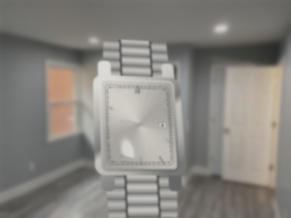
9:16
